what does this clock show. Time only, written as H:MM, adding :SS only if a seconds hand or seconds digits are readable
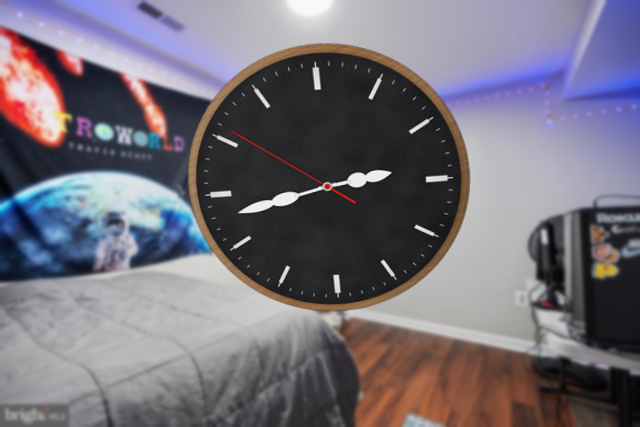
2:42:51
